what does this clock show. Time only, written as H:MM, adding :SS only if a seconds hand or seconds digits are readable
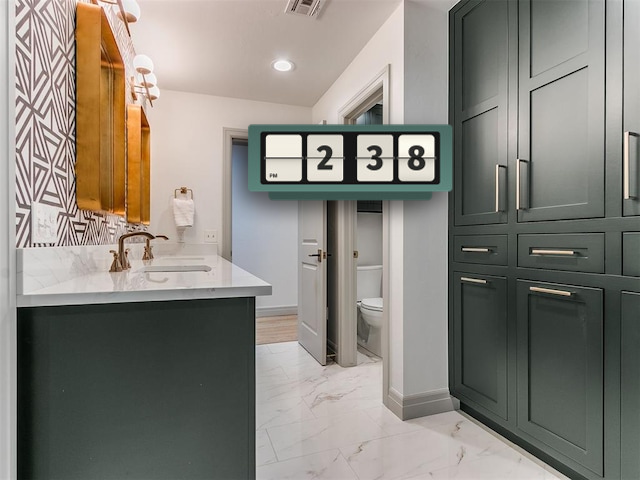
2:38
